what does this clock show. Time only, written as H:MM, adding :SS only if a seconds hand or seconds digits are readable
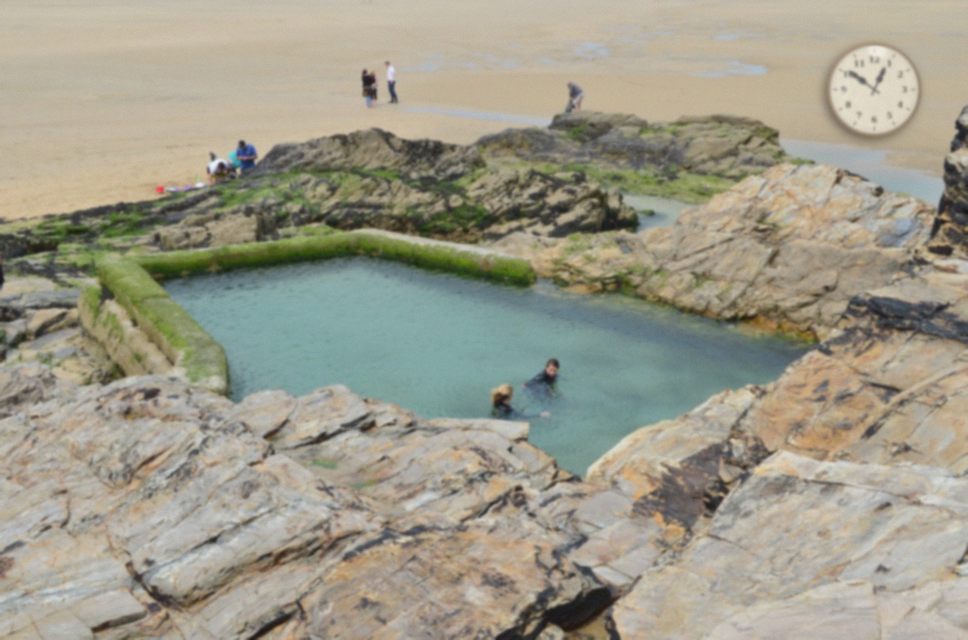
12:51
